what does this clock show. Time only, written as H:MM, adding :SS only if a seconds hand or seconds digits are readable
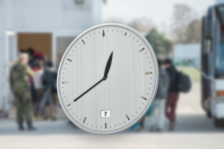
12:40
